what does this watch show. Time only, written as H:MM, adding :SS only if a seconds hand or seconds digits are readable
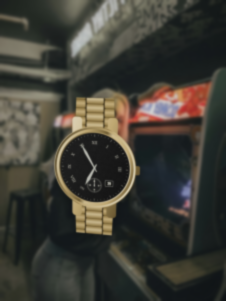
6:55
